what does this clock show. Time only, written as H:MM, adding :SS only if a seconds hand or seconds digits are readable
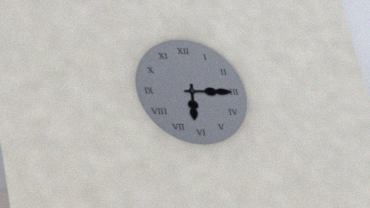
6:15
